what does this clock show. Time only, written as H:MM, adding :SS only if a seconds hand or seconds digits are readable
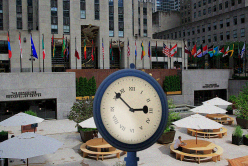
2:52
